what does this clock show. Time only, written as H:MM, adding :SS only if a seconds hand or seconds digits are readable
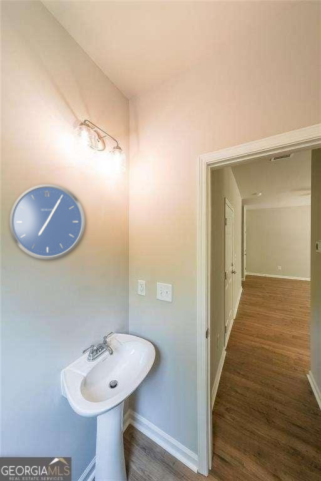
7:05
